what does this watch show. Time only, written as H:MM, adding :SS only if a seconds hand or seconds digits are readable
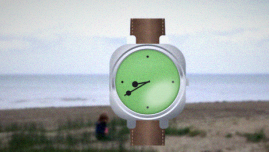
8:40
